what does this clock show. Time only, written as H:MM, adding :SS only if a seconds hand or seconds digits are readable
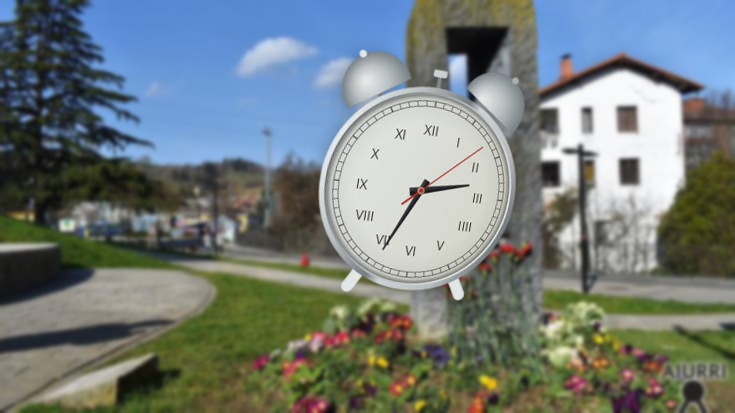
2:34:08
